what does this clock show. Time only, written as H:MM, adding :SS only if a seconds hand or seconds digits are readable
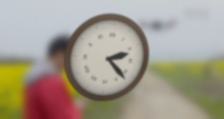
2:22
